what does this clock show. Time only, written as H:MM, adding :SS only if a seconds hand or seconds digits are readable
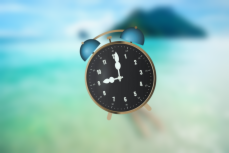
9:01
